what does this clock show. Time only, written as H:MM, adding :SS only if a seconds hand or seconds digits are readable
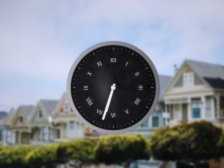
6:33
